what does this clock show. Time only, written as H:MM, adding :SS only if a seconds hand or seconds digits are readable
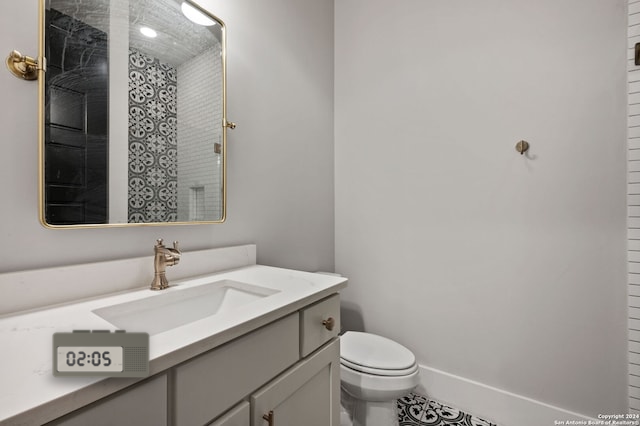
2:05
